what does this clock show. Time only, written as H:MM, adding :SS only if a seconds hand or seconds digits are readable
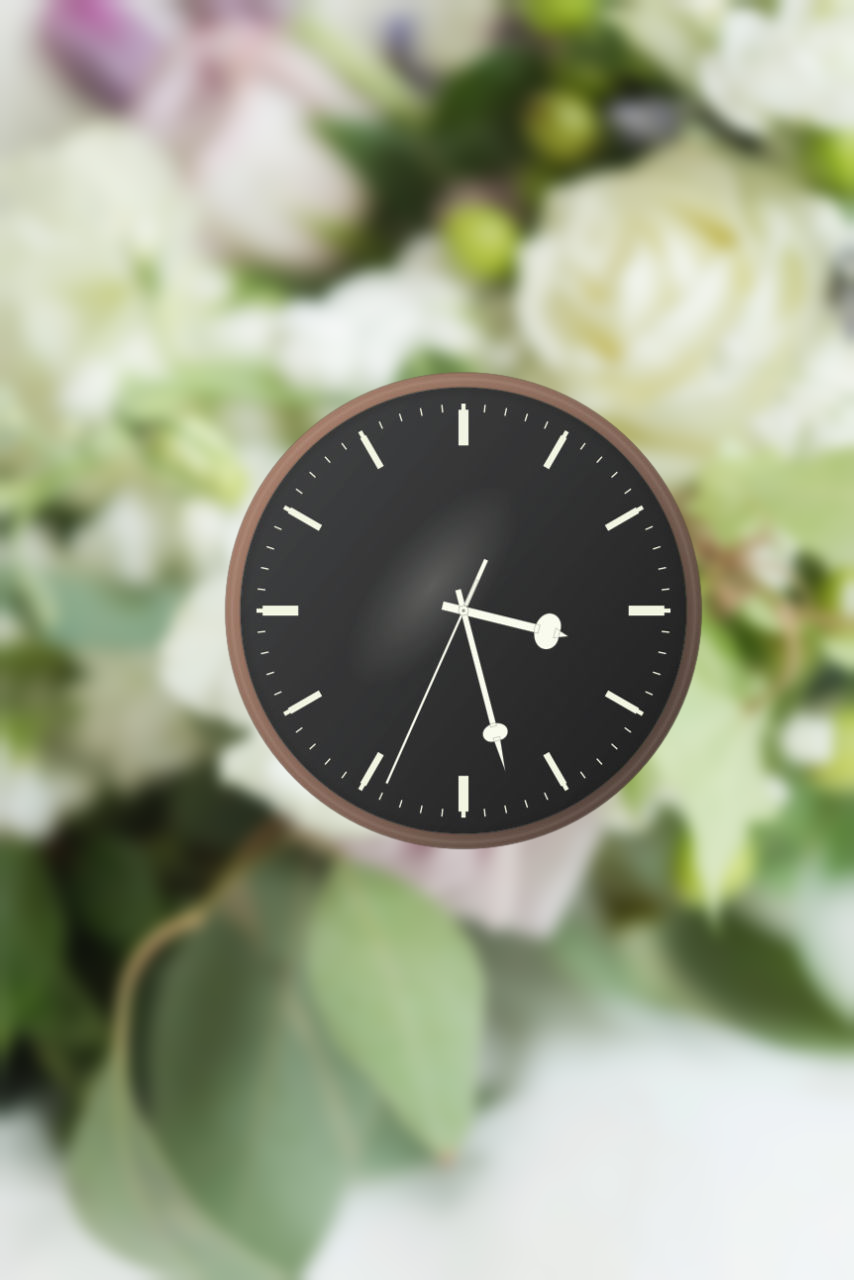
3:27:34
